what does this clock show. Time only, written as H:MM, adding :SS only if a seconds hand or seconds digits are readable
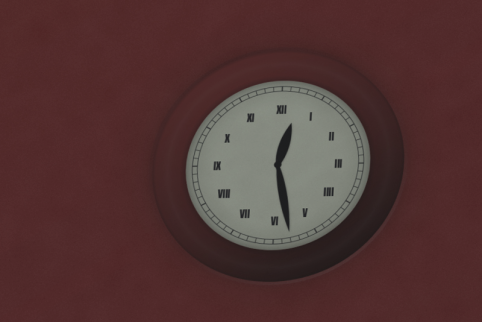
12:28
